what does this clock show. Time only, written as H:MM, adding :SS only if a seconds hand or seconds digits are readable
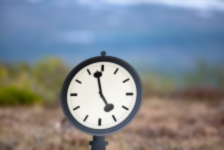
4:58
